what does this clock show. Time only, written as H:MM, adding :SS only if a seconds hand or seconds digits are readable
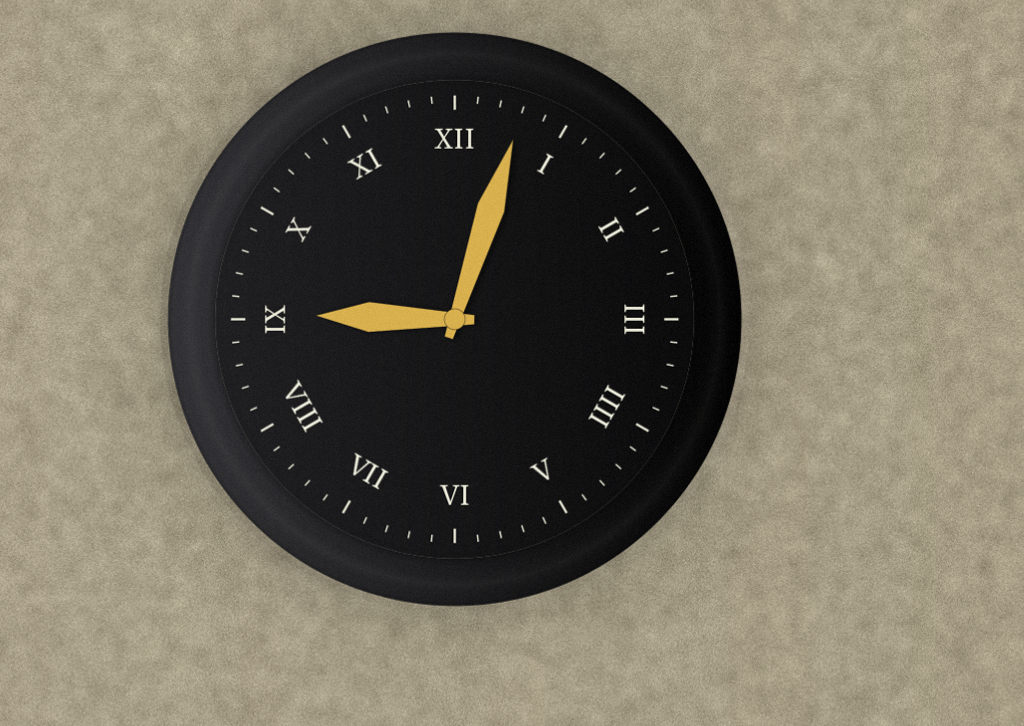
9:03
